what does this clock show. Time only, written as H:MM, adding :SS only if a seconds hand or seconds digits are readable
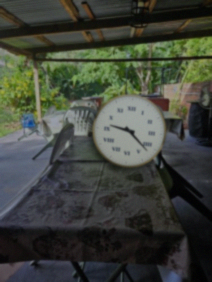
9:22
